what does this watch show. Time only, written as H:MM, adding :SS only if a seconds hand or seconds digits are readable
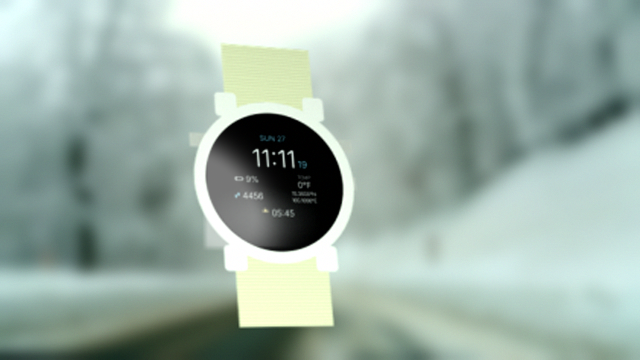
11:11
